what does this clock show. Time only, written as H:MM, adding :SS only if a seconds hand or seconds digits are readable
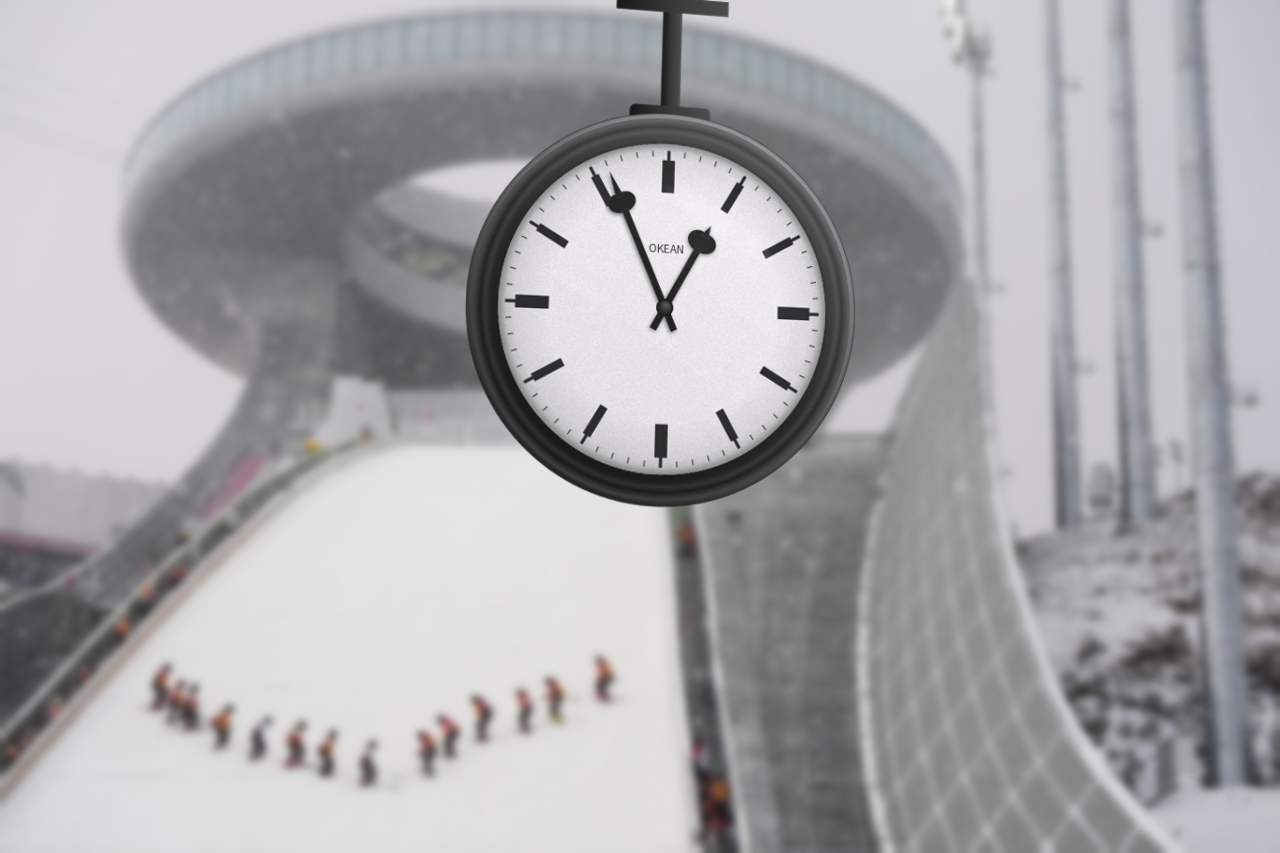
12:56
